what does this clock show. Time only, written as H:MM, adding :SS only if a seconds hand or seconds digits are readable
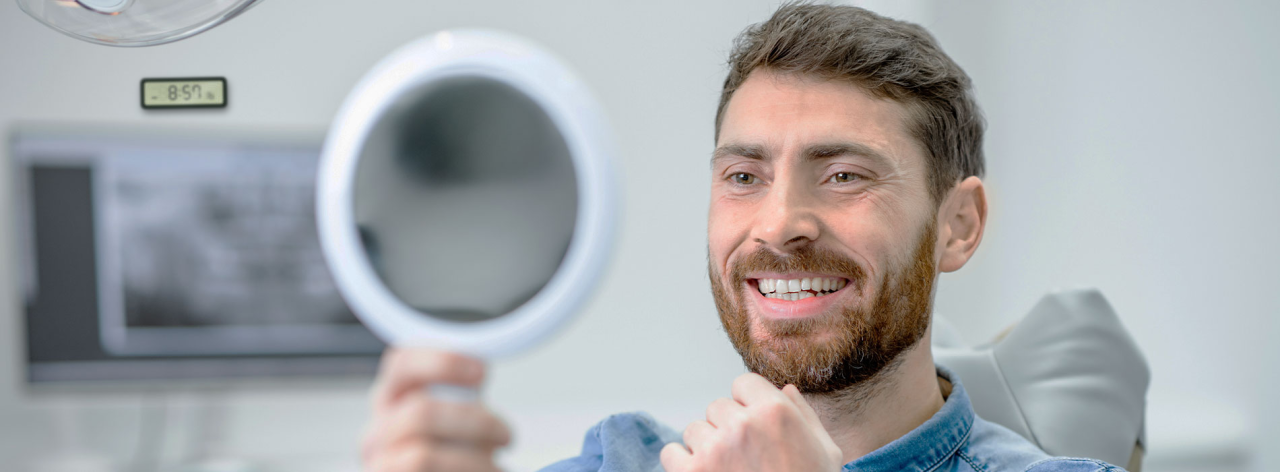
8:57
